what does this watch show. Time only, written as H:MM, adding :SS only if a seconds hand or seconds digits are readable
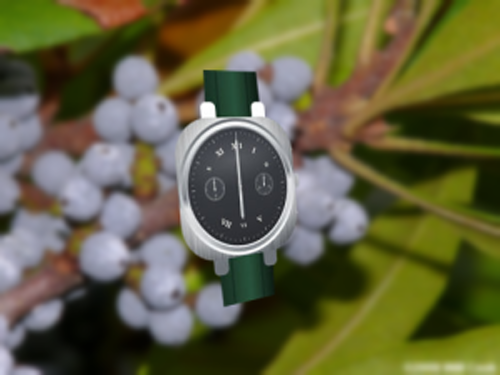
6:00
